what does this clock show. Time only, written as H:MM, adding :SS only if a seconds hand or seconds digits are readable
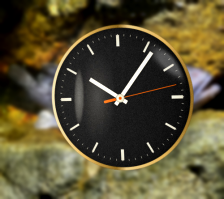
10:06:13
